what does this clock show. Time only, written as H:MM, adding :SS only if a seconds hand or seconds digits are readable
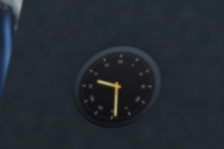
9:29
